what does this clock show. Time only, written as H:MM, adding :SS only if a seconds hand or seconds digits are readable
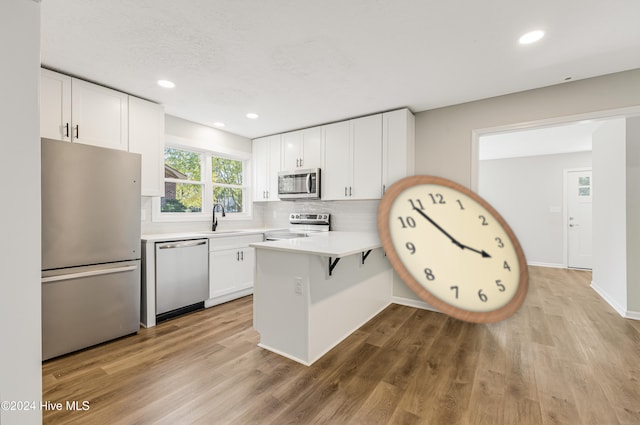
3:54
